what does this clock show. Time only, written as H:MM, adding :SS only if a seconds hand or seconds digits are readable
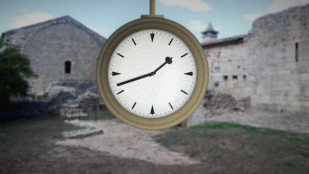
1:42
